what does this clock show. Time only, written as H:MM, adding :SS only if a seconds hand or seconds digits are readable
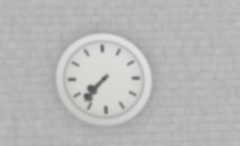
7:37
